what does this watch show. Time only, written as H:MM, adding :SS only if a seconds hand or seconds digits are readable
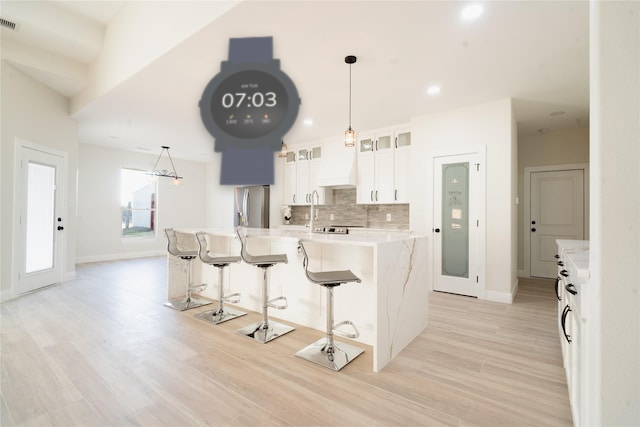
7:03
